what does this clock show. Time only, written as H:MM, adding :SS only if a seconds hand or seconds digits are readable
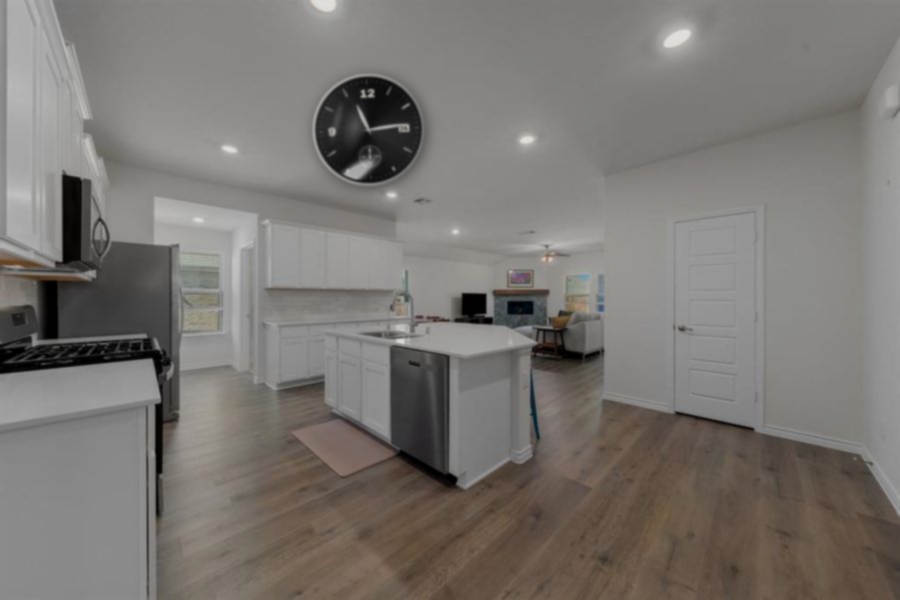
11:14
